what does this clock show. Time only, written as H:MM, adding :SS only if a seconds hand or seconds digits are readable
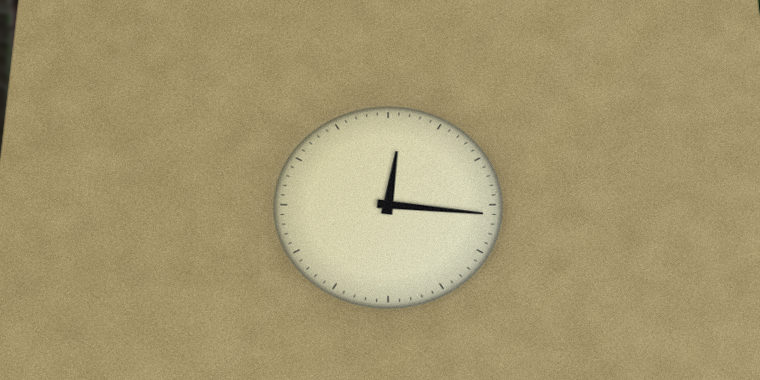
12:16
